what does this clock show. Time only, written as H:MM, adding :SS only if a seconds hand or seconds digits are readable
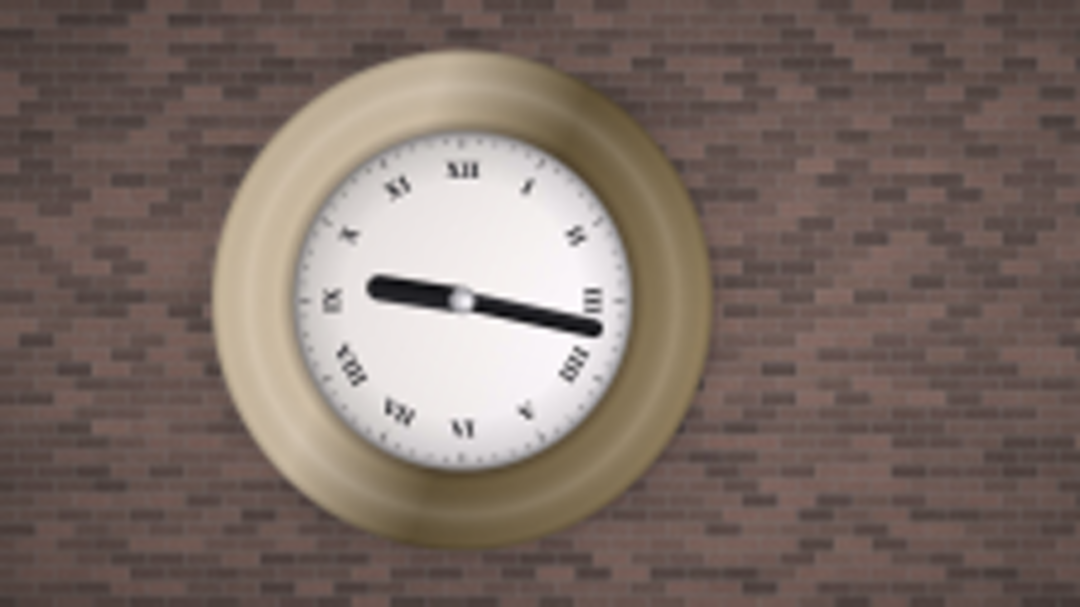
9:17
